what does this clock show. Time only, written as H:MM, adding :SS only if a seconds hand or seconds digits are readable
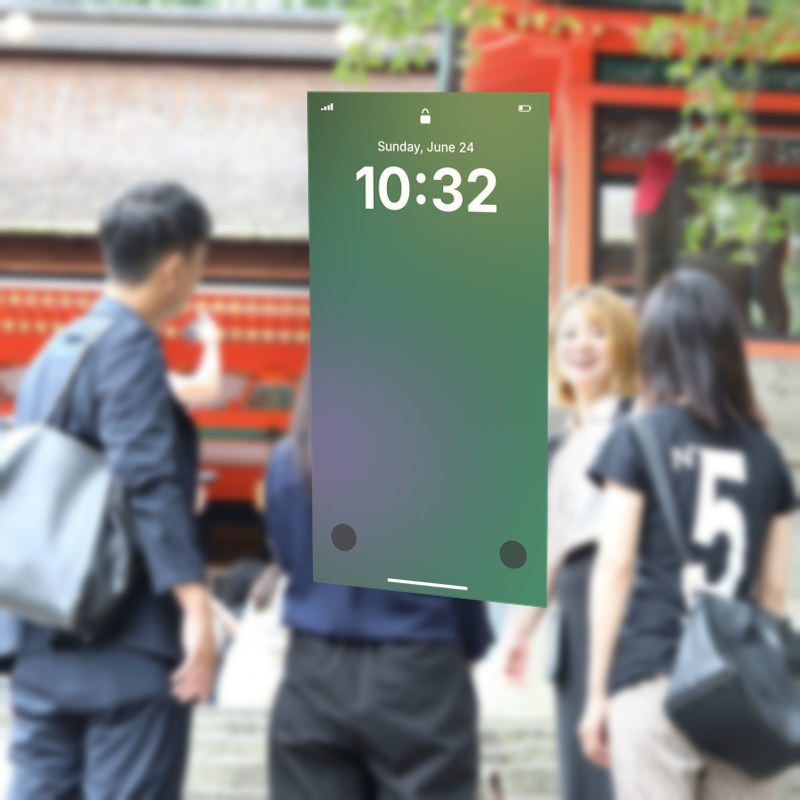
10:32
